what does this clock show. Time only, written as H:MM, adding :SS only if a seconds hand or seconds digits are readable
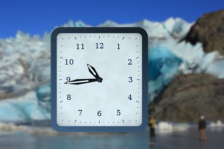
10:44
